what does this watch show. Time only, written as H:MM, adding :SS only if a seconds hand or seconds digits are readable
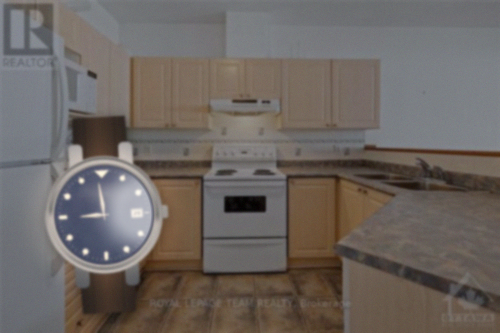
8:59
